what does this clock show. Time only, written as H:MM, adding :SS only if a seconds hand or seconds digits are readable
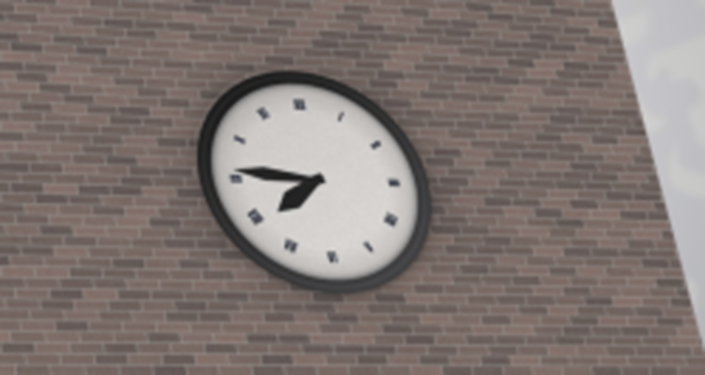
7:46
